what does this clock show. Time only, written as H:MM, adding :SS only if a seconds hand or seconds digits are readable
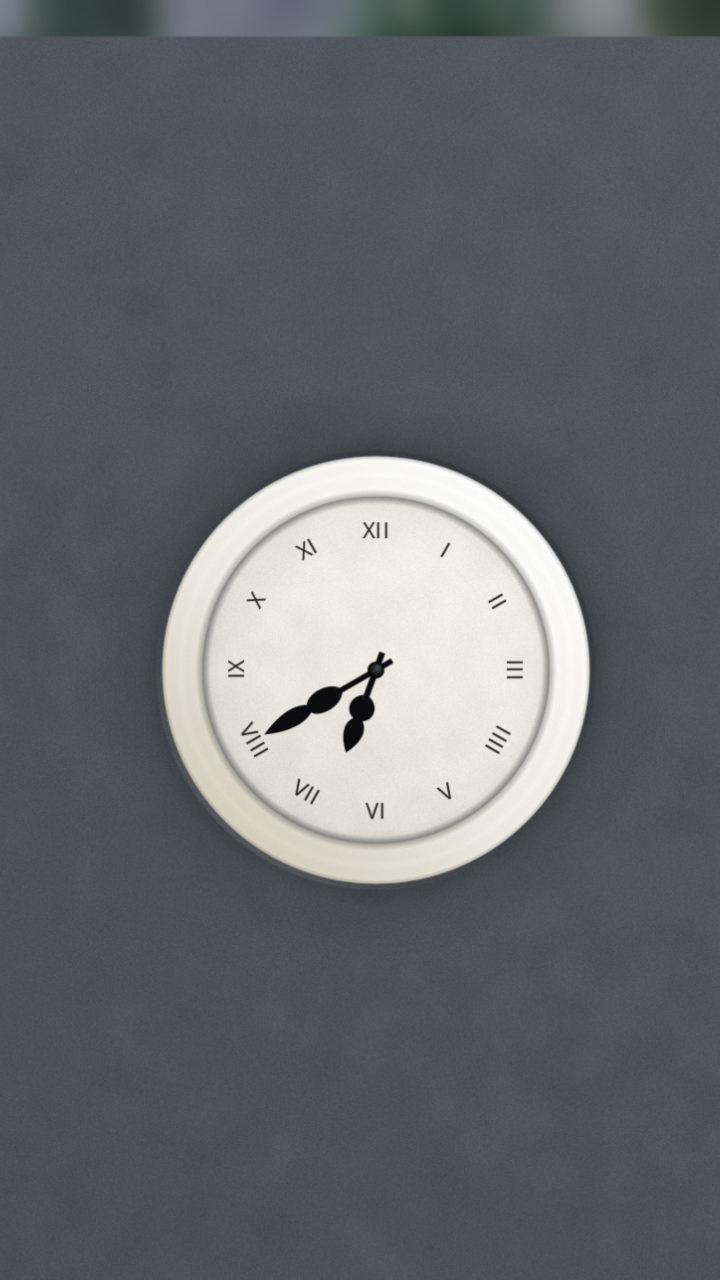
6:40
